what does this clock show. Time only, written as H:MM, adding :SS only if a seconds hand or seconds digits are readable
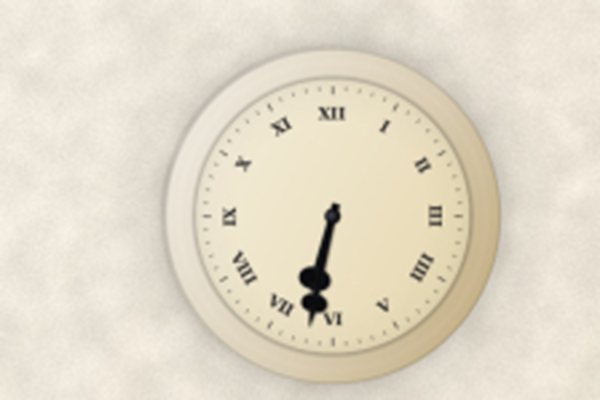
6:32
